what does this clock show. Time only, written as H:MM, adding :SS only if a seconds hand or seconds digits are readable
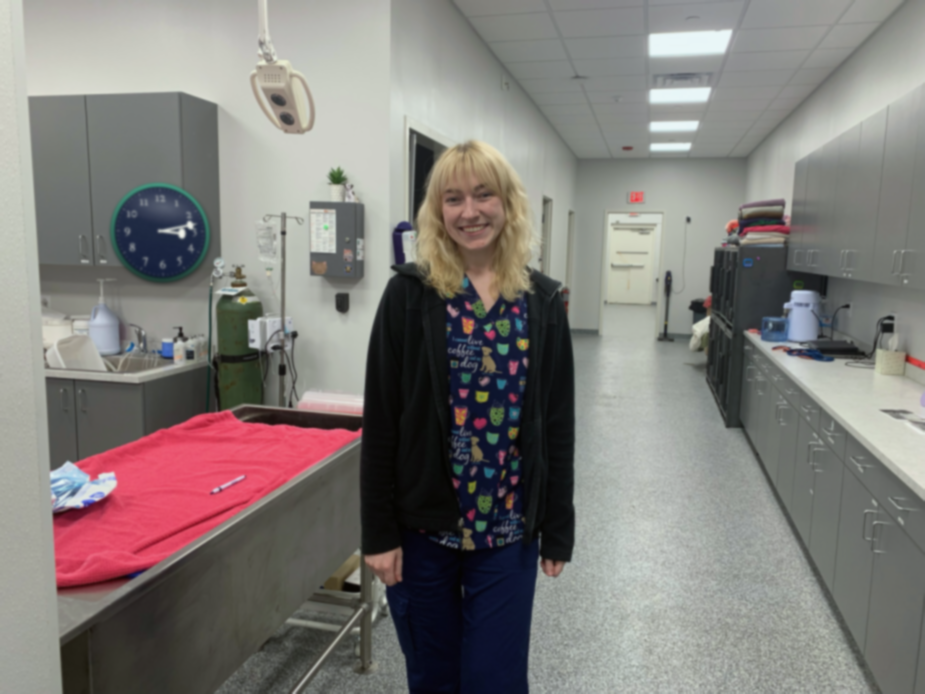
3:13
